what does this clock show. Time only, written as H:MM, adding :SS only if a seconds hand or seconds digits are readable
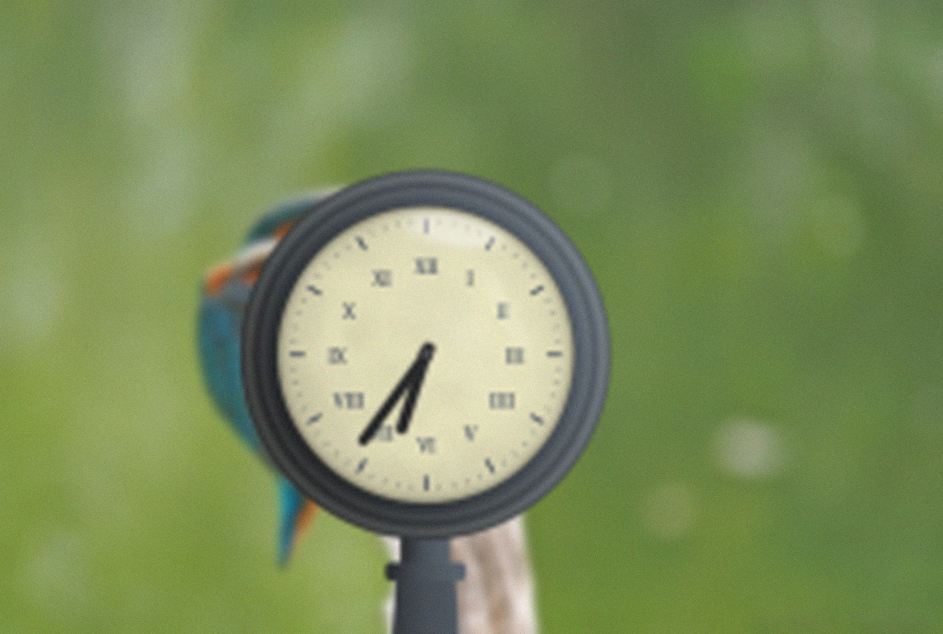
6:36
